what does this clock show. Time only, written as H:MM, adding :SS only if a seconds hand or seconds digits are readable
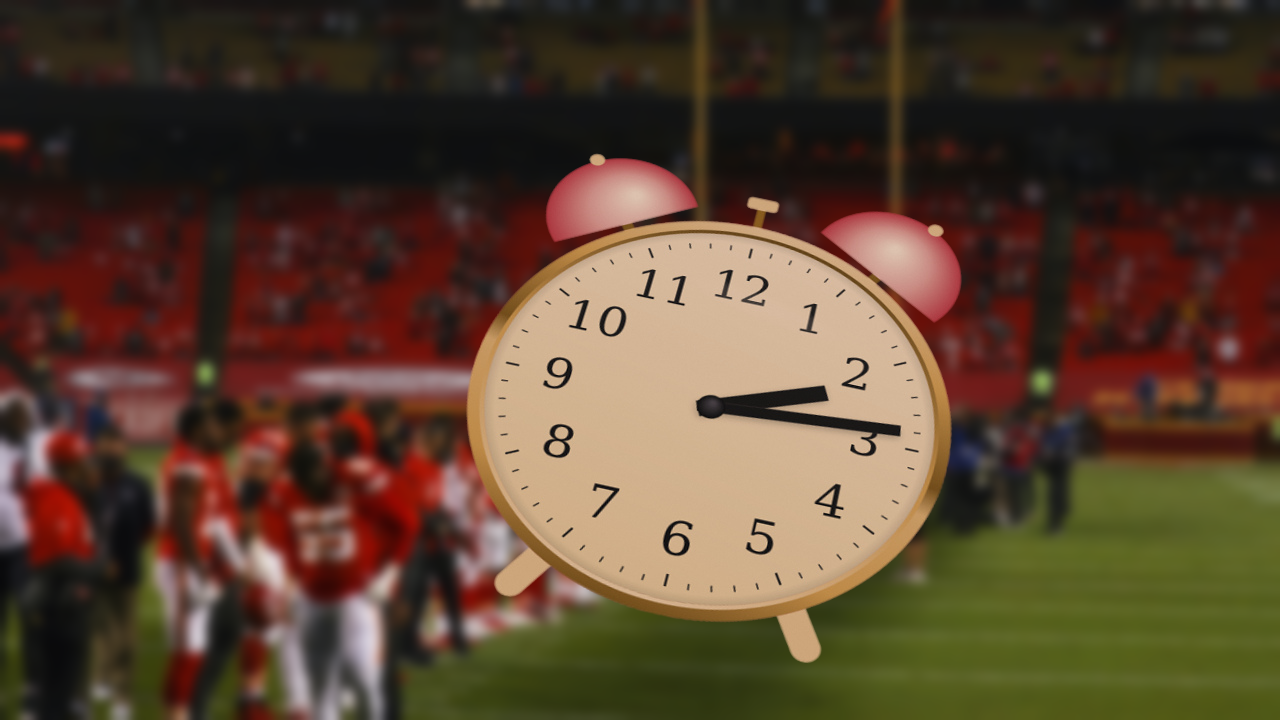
2:14
